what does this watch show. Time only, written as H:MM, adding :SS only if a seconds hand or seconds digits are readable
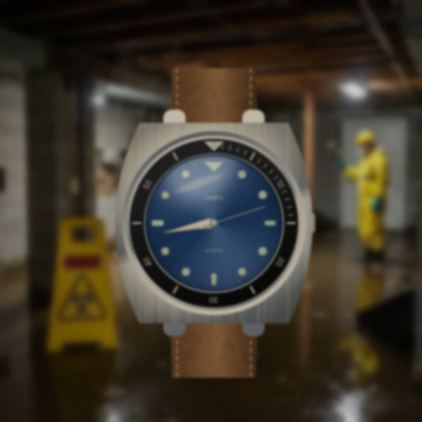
8:43:12
